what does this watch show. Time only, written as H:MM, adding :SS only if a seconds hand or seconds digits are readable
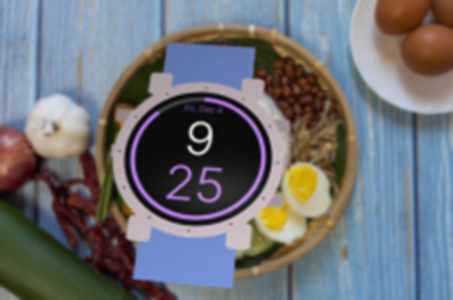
9:25
